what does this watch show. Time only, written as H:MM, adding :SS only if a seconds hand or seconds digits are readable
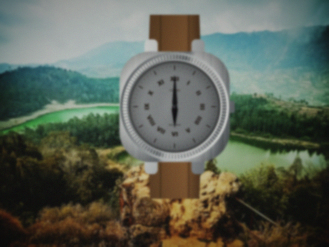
6:00
